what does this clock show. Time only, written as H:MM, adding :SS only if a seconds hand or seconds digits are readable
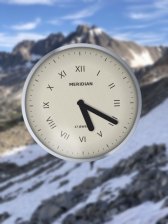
5:20
